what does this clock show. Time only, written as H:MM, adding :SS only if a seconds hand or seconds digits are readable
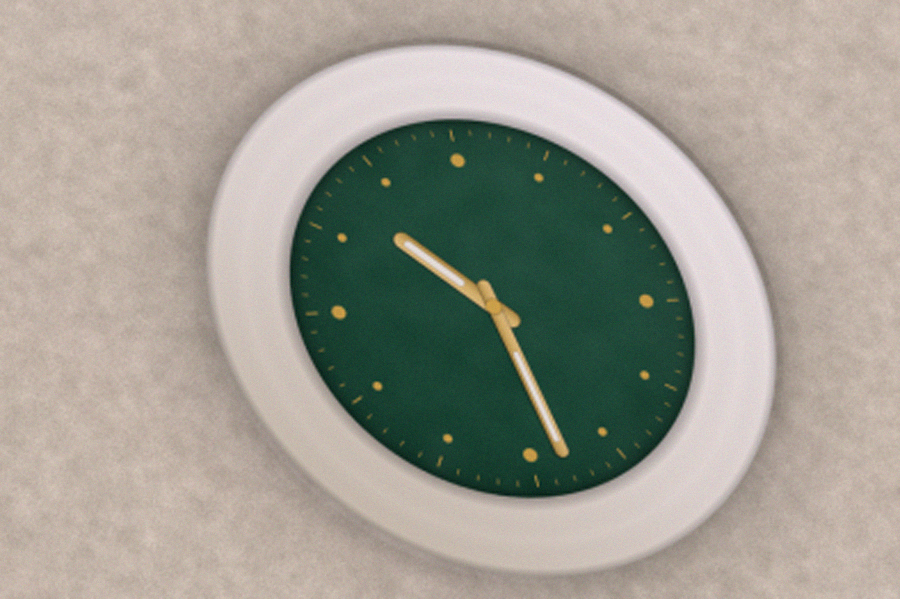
10:28
